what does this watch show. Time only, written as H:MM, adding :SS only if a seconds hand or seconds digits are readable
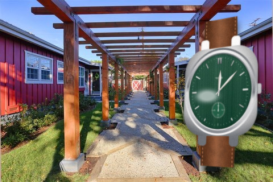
12:08
